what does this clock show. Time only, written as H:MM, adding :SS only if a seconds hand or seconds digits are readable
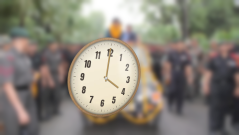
4:00
